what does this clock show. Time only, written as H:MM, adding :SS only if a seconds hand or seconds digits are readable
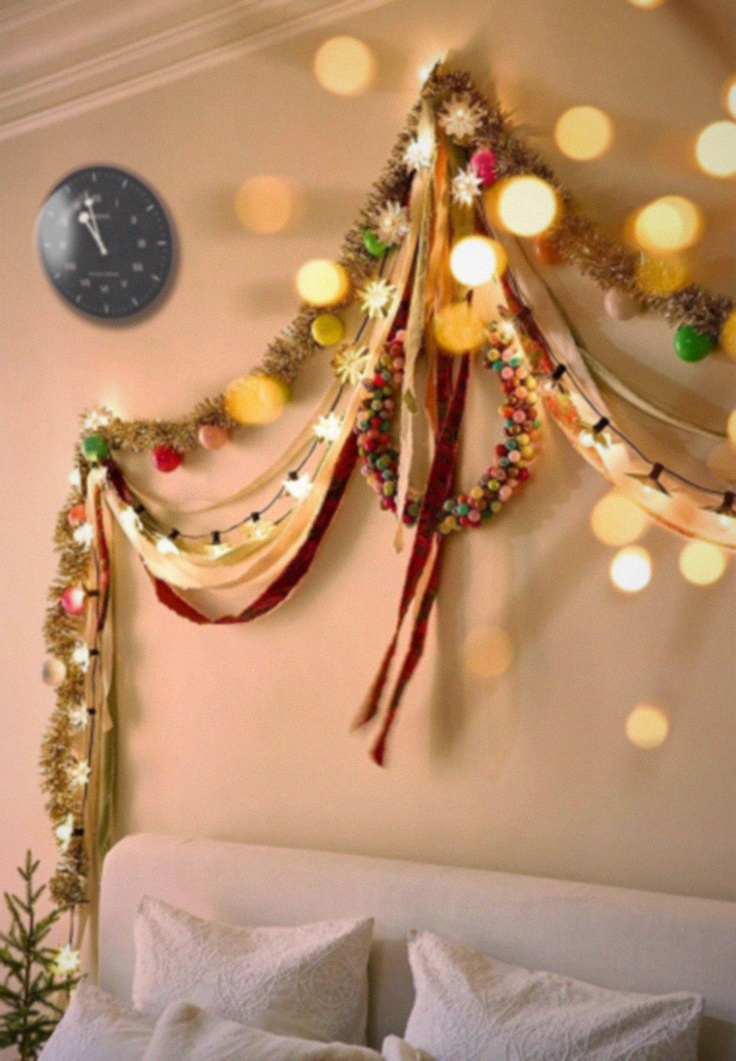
10:58
